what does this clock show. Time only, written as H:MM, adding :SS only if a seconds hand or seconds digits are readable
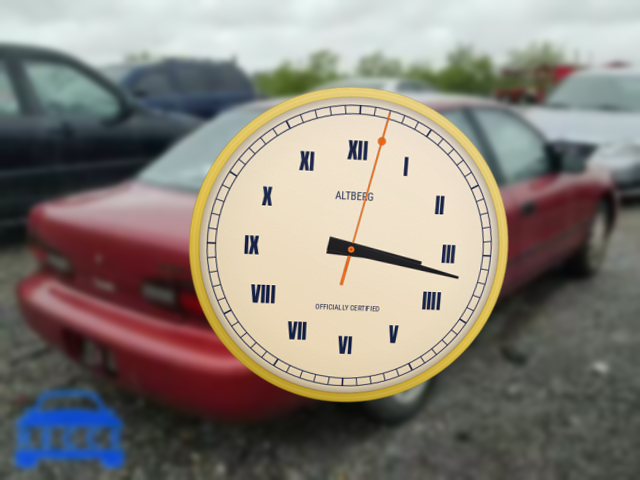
3:17:02
